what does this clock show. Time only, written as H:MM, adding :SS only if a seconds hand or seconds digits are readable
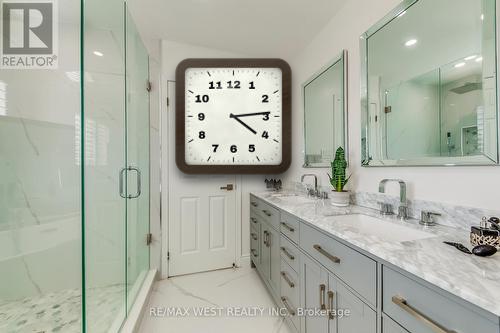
4:14
